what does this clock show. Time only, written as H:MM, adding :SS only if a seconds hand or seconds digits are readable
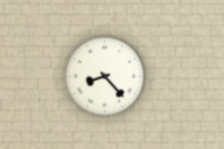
8:23
